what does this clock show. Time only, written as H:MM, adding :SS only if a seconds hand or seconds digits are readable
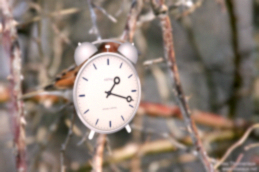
1:18
